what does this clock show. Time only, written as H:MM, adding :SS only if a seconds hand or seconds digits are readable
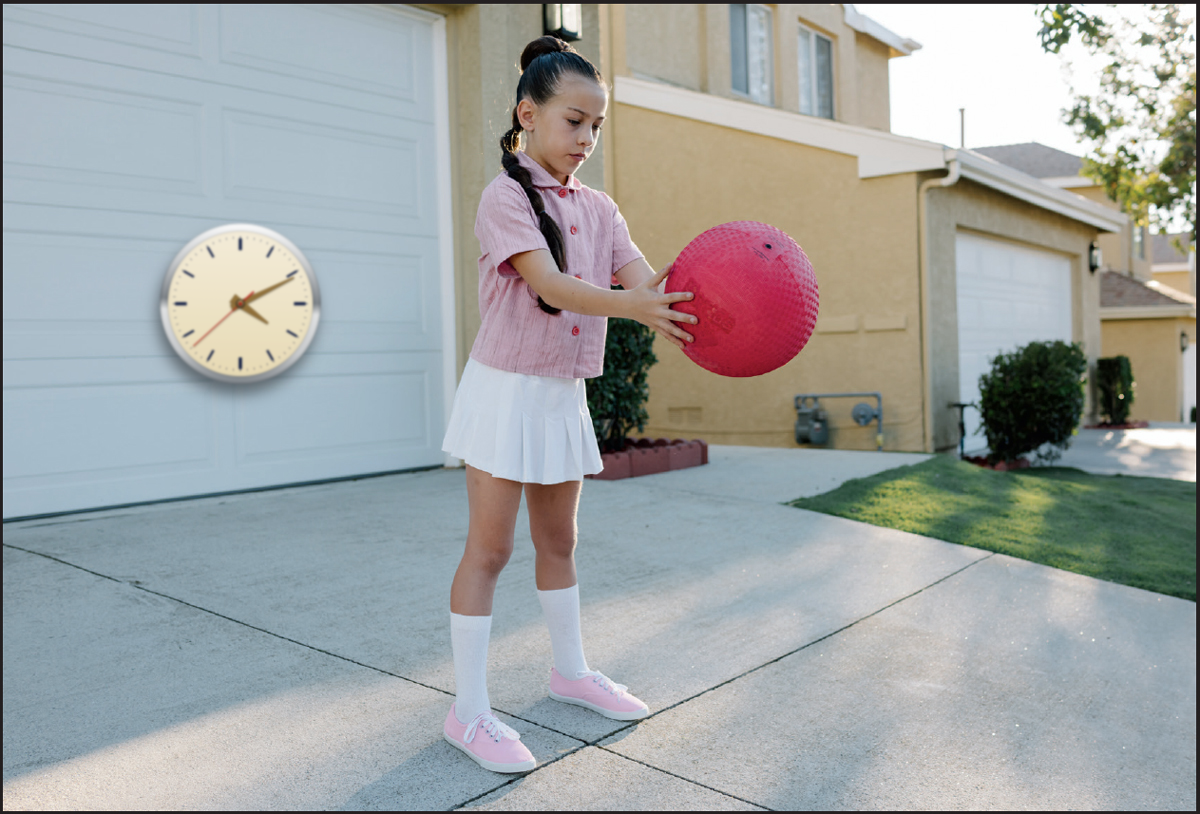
4:10:38
